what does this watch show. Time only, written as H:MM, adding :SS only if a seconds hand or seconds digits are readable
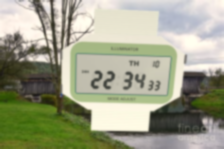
22:34
